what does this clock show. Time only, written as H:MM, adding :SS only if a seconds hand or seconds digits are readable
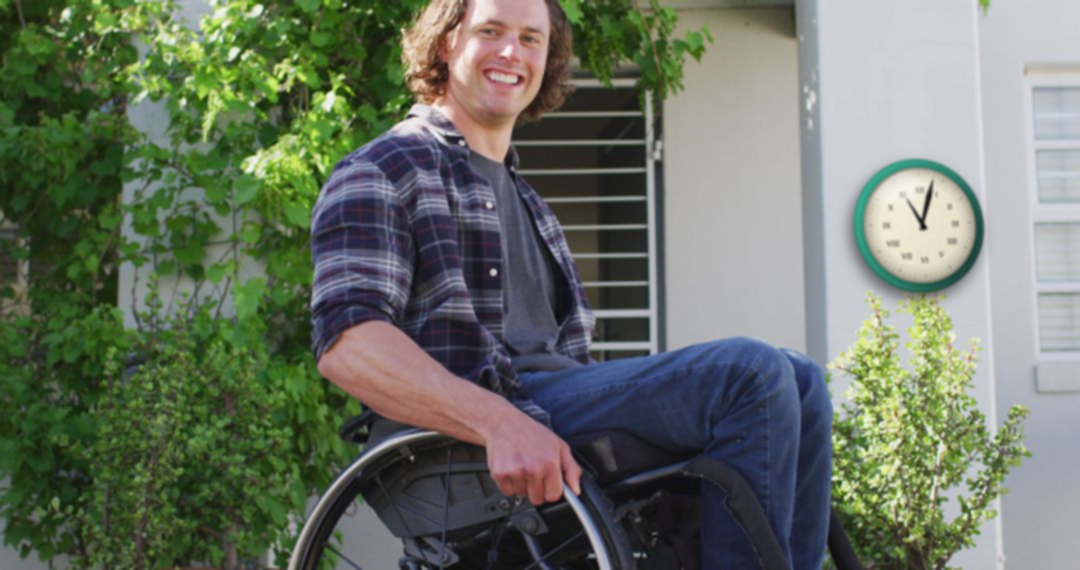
11:03
